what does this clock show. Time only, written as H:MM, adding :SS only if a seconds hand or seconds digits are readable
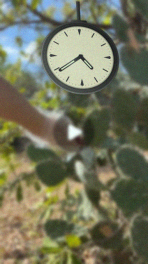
4:39
